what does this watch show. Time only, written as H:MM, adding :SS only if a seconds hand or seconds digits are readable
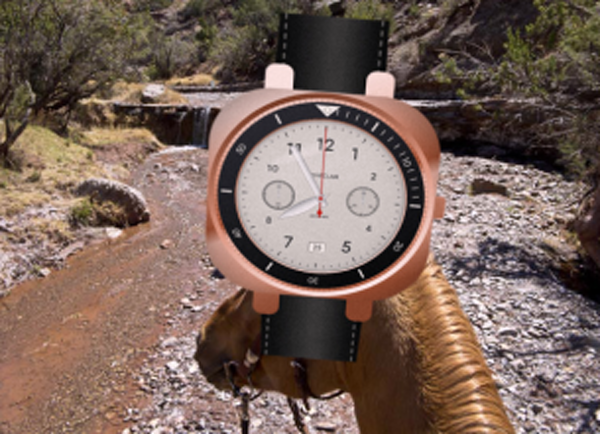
7:55
